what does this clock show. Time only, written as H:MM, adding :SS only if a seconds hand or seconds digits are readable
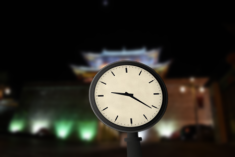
9:21
